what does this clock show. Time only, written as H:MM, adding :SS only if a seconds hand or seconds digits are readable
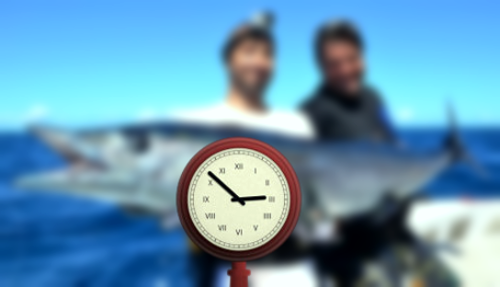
2:52
